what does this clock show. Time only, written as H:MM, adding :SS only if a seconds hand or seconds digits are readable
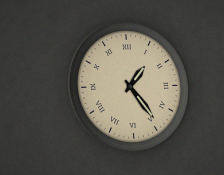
1:24
